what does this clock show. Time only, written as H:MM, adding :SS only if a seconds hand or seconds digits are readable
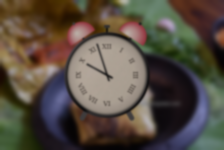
9:57
